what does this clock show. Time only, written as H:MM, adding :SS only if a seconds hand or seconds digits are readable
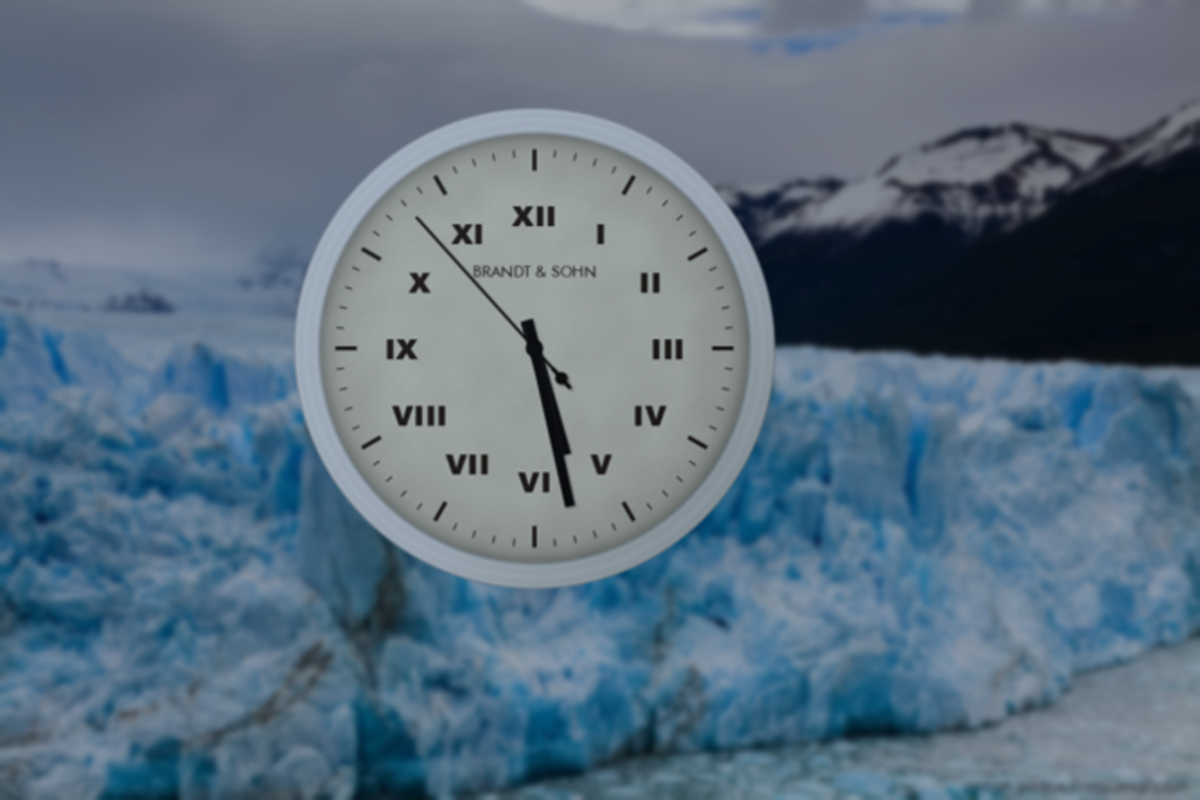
5:27:53
